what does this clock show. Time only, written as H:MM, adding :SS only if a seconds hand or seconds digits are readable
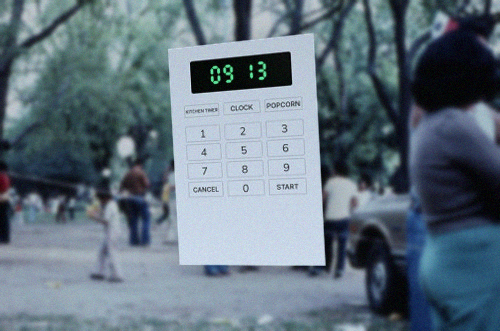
9:13
